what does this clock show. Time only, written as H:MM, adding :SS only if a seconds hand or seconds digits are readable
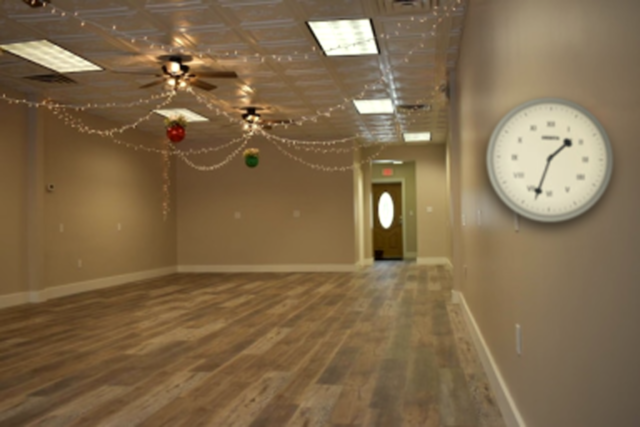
1:33
